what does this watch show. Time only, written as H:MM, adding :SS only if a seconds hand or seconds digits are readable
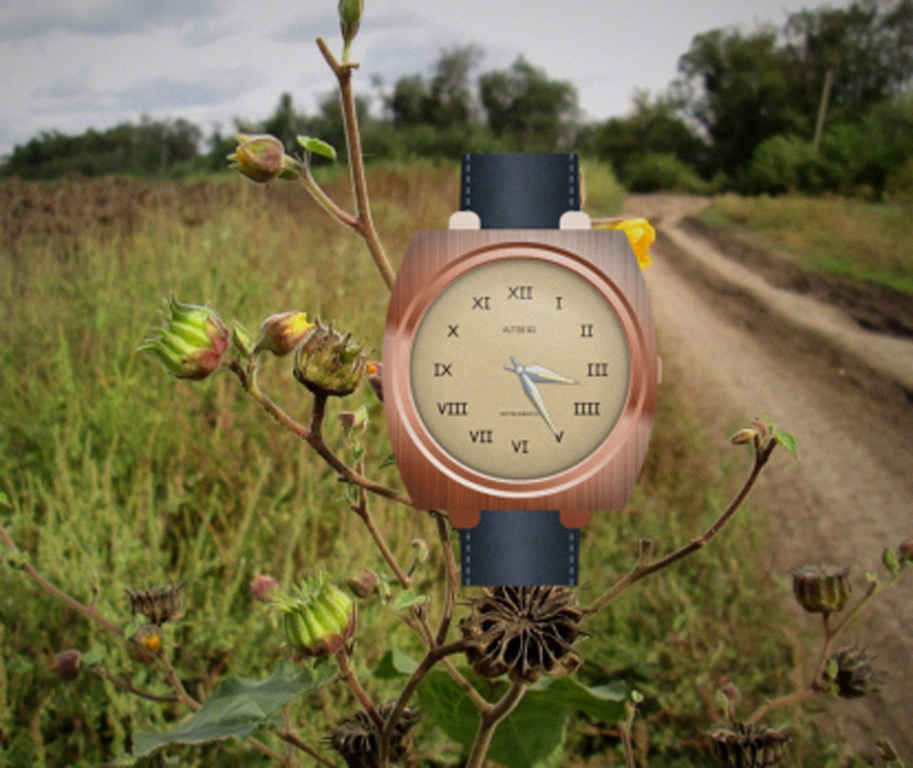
3:25
